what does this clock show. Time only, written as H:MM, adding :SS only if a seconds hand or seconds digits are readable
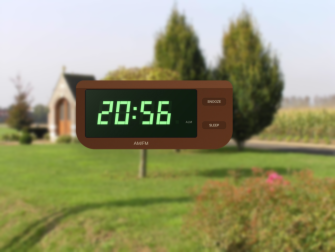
20:56
